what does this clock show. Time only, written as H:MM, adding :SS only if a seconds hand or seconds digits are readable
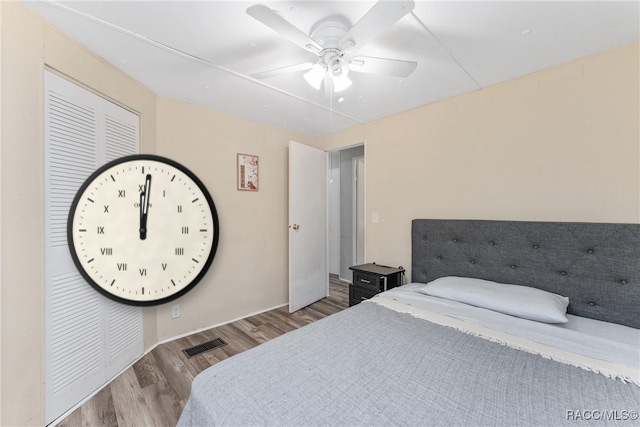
12:01
